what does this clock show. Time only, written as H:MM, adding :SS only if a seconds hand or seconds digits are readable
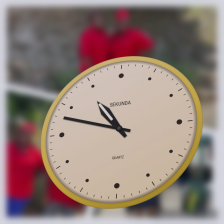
10:48
